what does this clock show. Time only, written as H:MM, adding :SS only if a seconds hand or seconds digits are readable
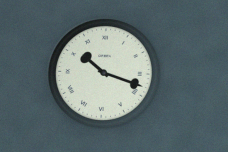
10:18
